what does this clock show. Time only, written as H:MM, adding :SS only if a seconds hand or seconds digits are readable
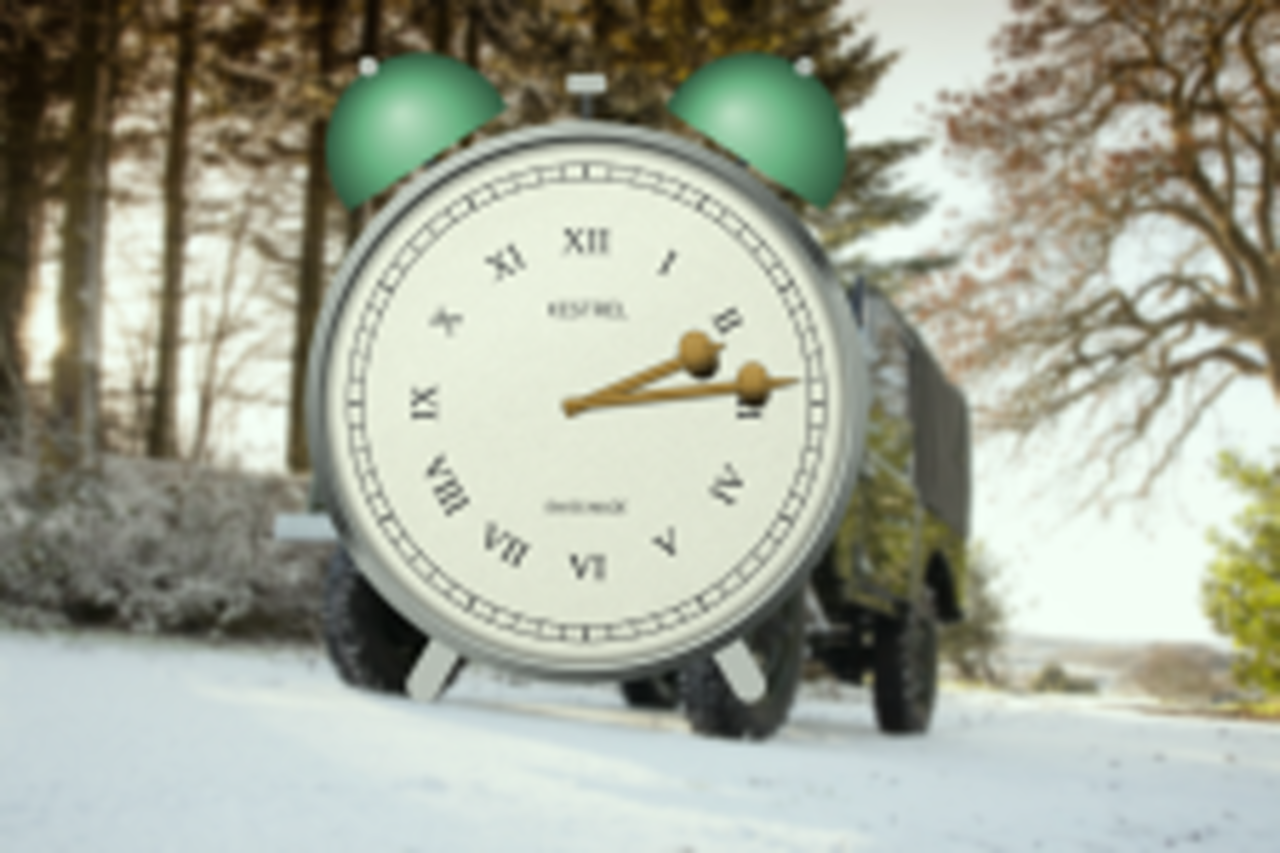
2:14
